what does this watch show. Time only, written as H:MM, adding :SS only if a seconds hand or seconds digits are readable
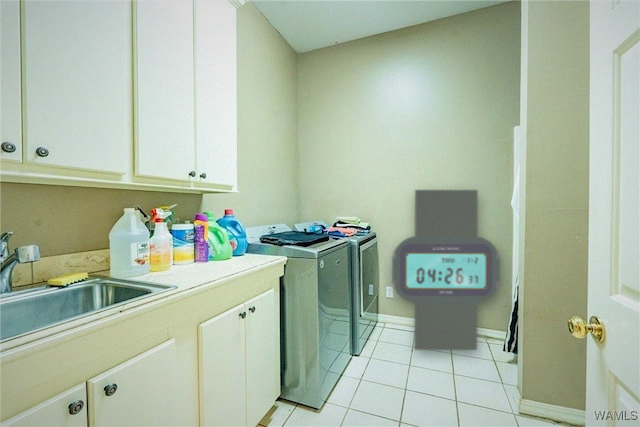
4:26
